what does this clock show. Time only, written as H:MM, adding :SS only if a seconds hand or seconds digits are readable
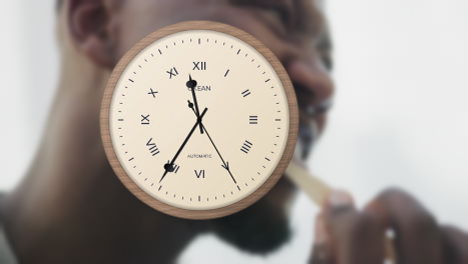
11:35:25
